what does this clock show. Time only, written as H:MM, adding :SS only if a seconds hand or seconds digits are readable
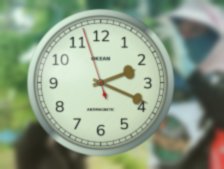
2:18:57
